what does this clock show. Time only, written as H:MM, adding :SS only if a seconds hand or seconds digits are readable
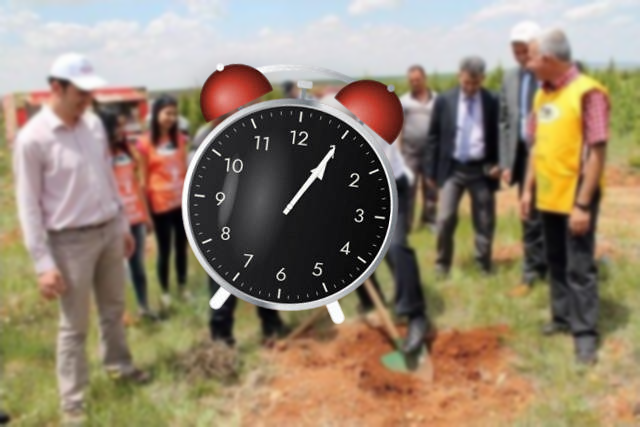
1:05
